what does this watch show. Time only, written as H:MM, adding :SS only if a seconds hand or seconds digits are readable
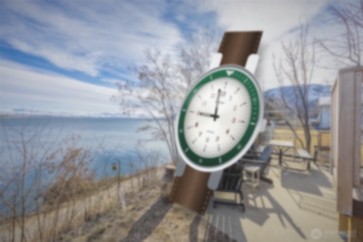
8:58
